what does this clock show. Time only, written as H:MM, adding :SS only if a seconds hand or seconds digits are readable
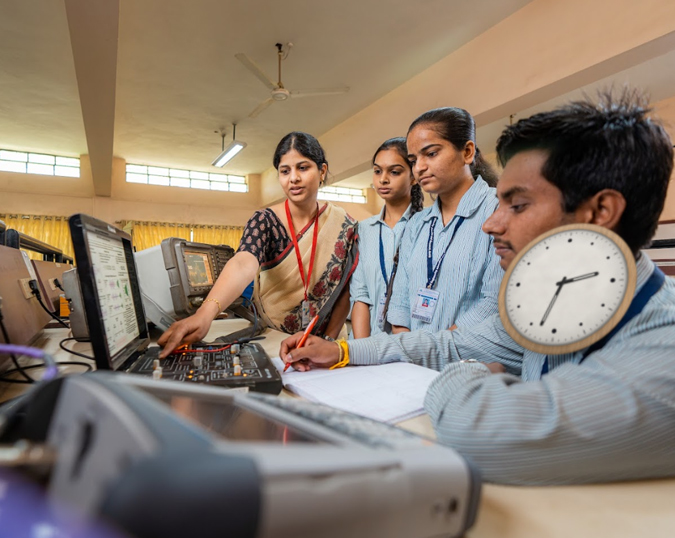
2:33
